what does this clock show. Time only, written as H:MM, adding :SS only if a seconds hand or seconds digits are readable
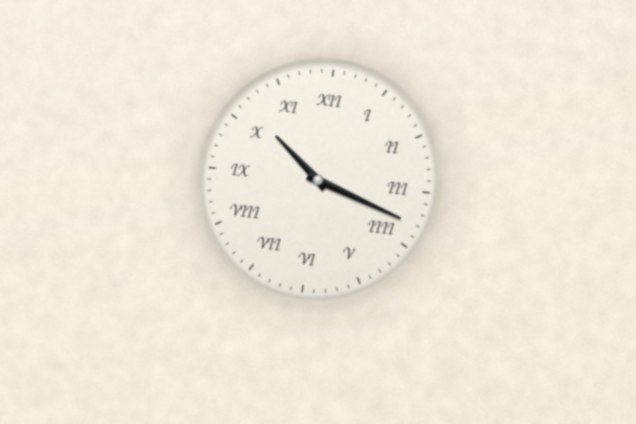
10:18
